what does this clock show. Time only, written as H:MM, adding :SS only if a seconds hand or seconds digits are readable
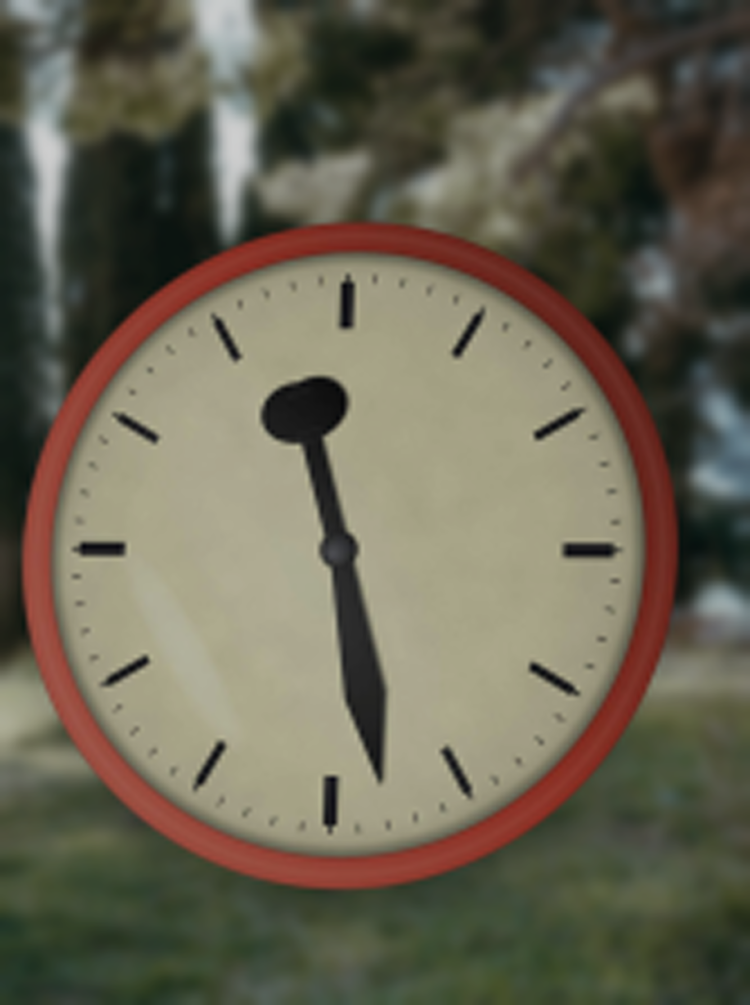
11:28
